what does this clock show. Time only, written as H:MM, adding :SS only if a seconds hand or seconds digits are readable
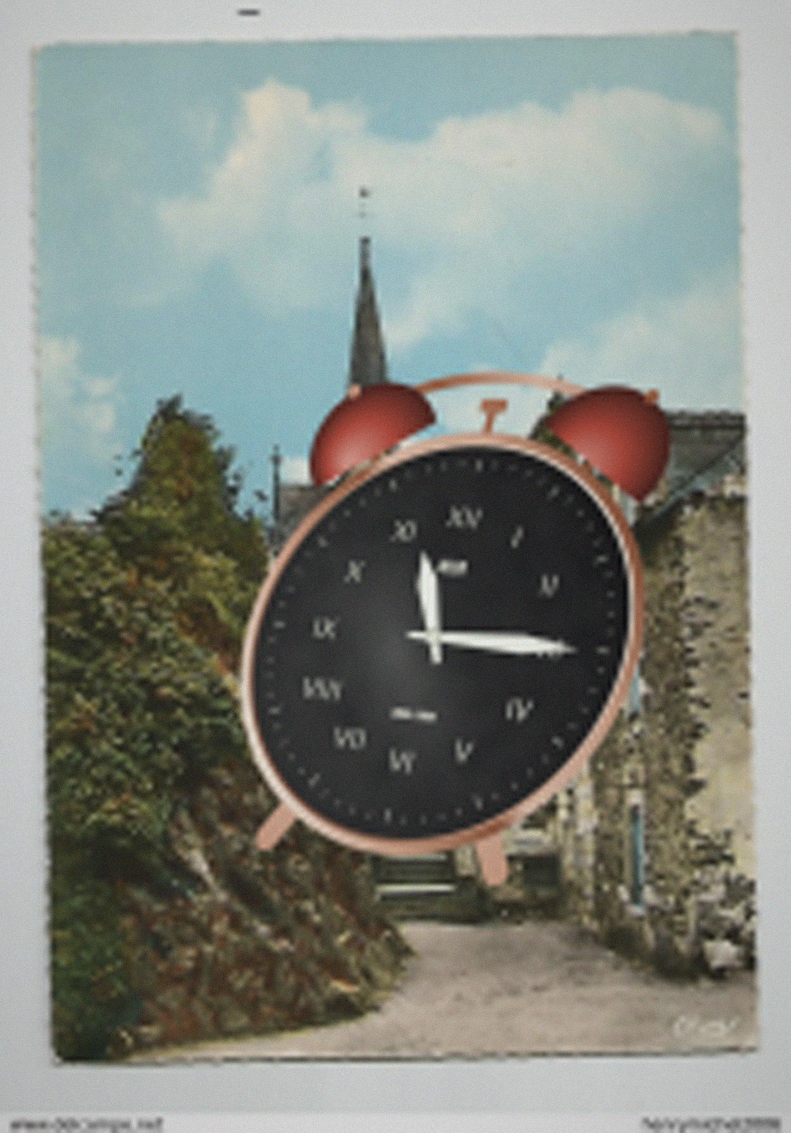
11:15
